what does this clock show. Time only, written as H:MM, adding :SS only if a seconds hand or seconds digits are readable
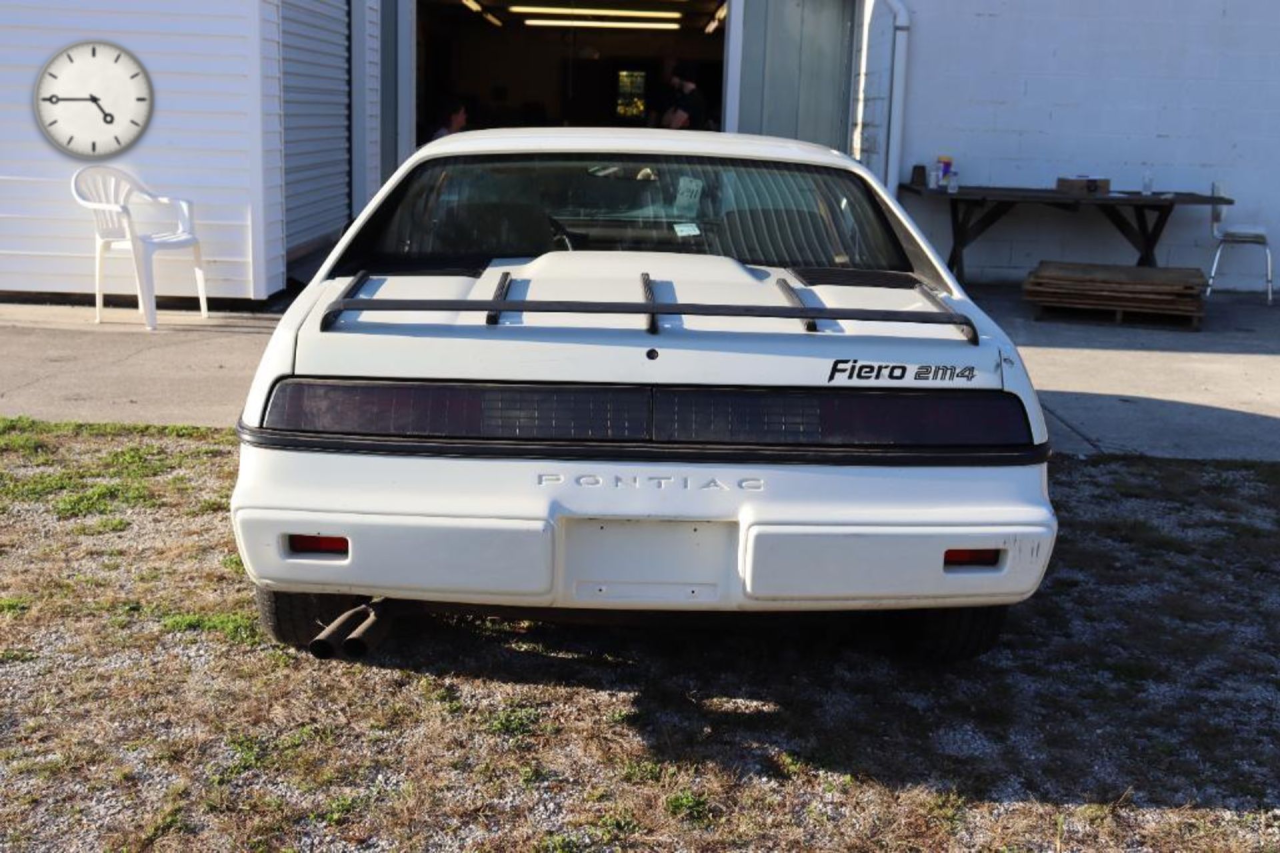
4:45
